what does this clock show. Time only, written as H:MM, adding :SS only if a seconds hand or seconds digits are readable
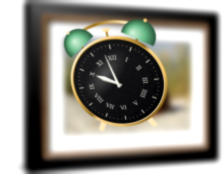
9:58
